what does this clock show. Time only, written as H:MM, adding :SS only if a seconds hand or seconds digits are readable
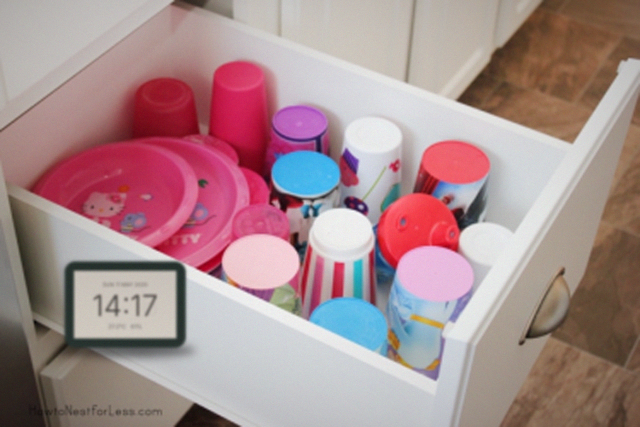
14:17
